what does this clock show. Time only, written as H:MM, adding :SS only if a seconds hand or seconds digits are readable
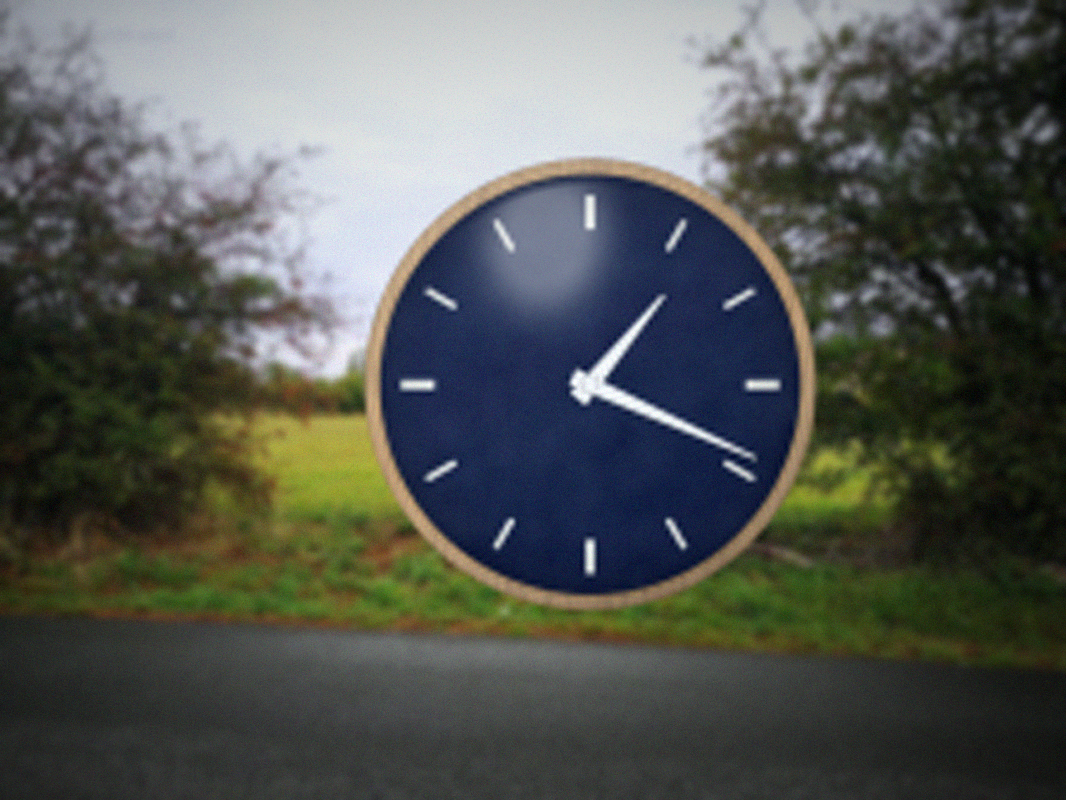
1:19
